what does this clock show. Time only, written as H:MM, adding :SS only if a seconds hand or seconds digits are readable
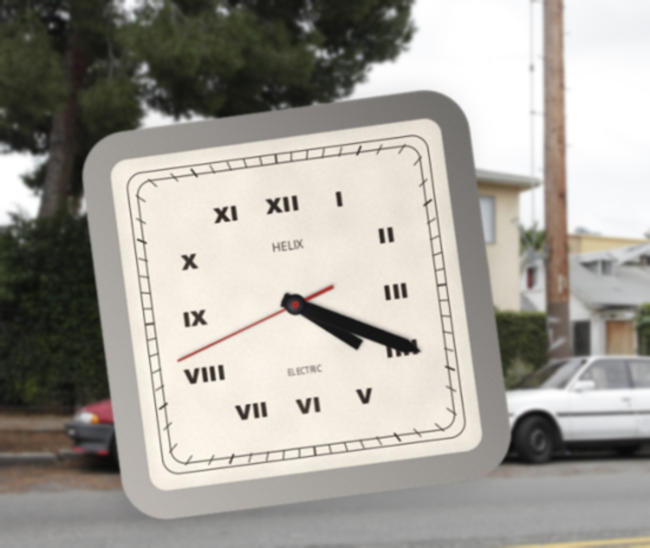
4:19:42
